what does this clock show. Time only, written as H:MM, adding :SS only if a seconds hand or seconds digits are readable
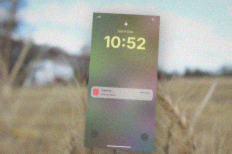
10:52
